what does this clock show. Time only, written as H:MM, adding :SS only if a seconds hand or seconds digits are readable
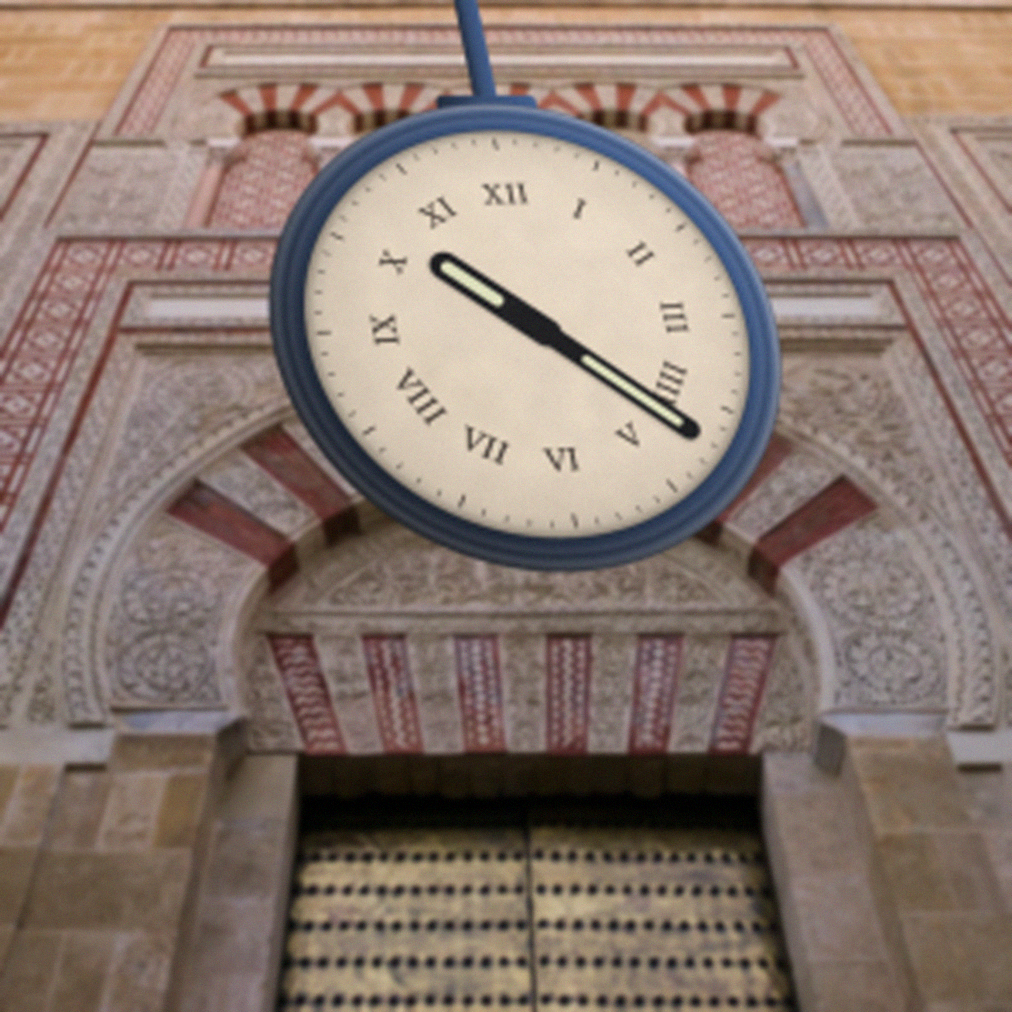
10:22
